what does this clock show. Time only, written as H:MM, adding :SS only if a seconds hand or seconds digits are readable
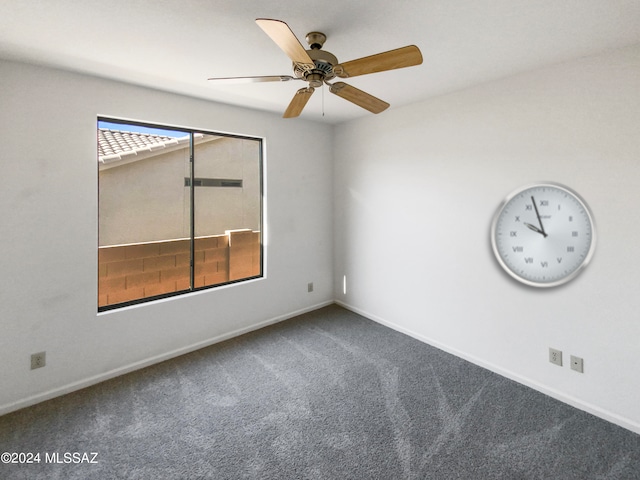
9:57
